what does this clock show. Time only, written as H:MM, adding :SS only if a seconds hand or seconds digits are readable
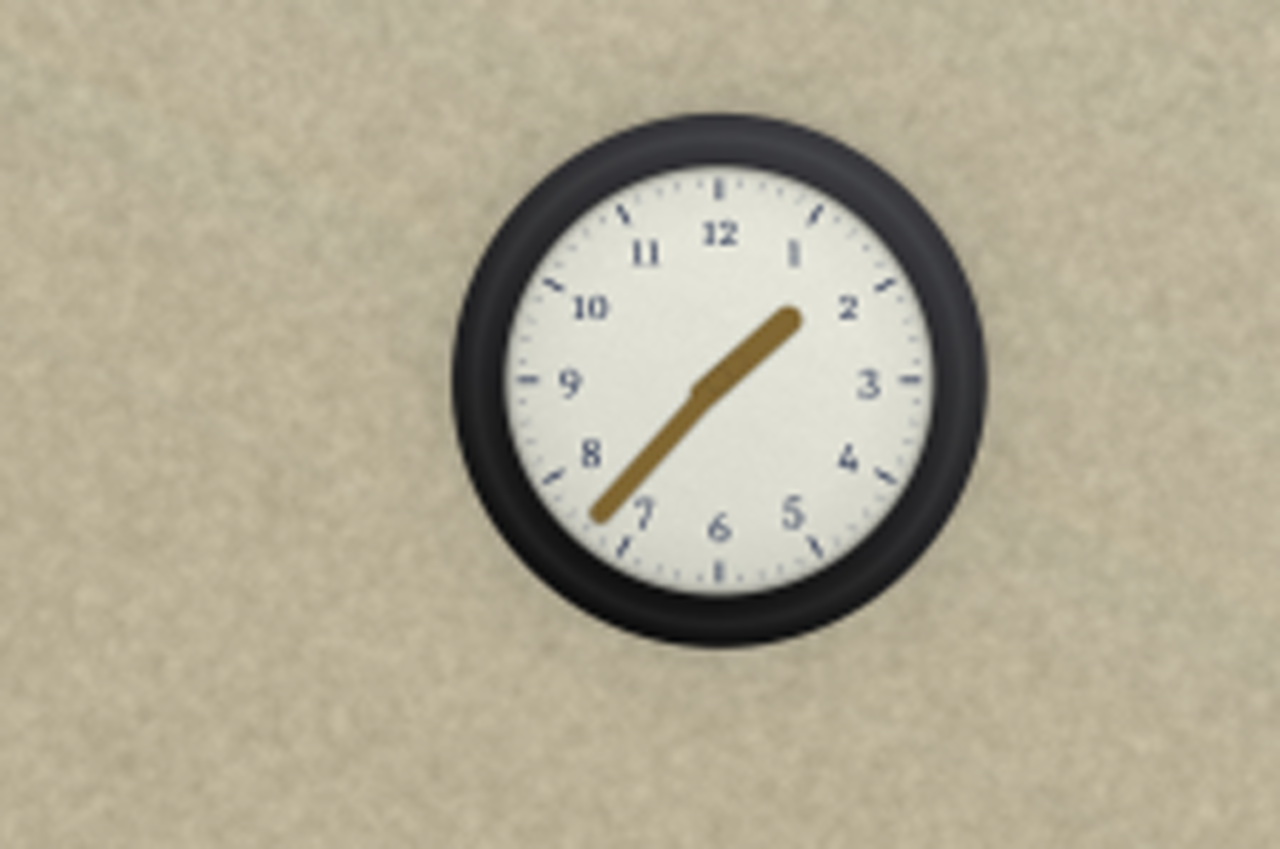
1:37
